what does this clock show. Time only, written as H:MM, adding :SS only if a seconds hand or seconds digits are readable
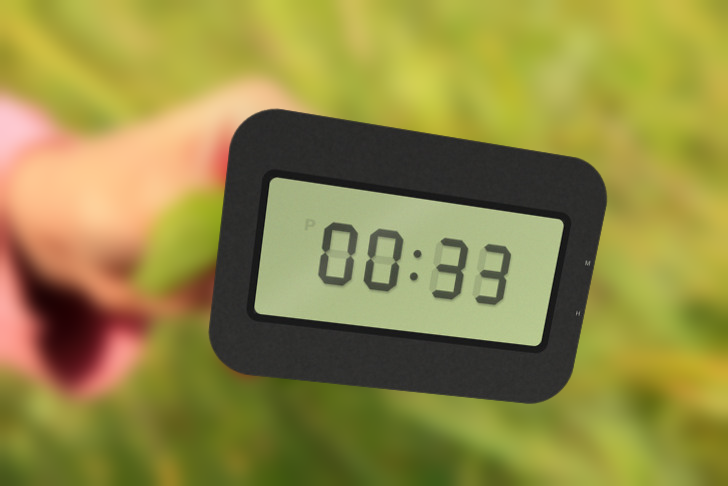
0:33
